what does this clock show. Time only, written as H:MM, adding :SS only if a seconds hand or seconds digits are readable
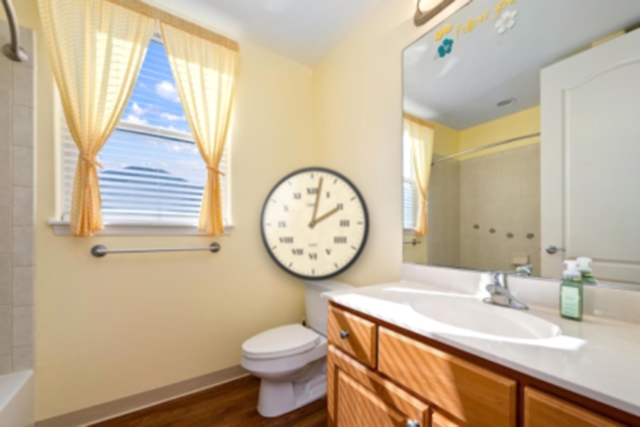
2:02
